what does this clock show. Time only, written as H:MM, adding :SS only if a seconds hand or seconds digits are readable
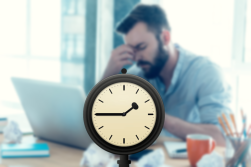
1:45
